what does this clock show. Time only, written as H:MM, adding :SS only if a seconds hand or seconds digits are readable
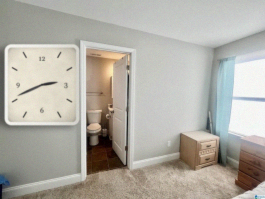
2:41
